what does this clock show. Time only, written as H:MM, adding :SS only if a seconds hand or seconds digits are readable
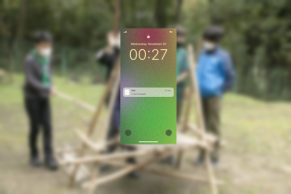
0:27
